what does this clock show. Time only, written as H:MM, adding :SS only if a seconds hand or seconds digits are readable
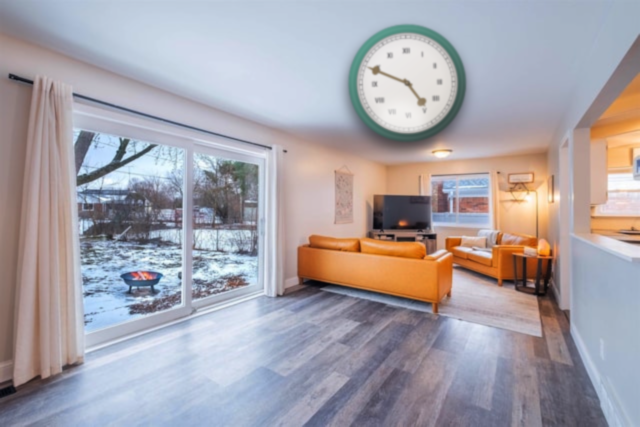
4:49
